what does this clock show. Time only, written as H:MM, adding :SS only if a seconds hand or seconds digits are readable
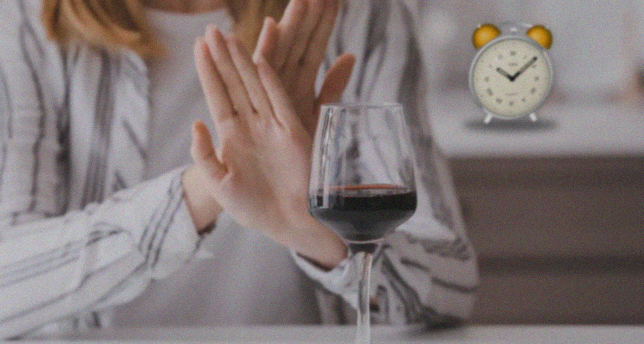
10:08
